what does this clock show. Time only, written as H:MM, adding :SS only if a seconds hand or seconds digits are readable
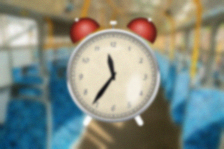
11:36
